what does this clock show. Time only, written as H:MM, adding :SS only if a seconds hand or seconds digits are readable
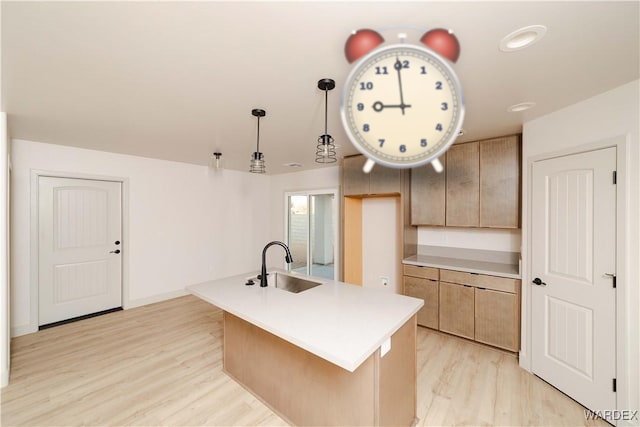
8:59
